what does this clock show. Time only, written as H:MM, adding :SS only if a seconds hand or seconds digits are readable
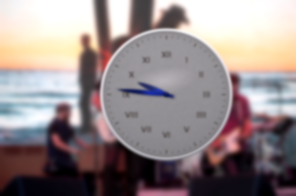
9:46
